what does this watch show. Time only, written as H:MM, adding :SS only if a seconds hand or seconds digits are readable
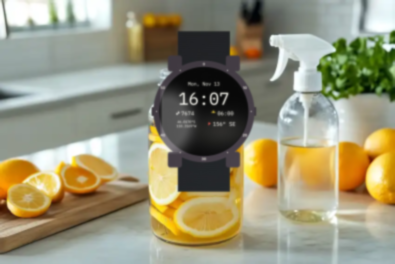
16:07
